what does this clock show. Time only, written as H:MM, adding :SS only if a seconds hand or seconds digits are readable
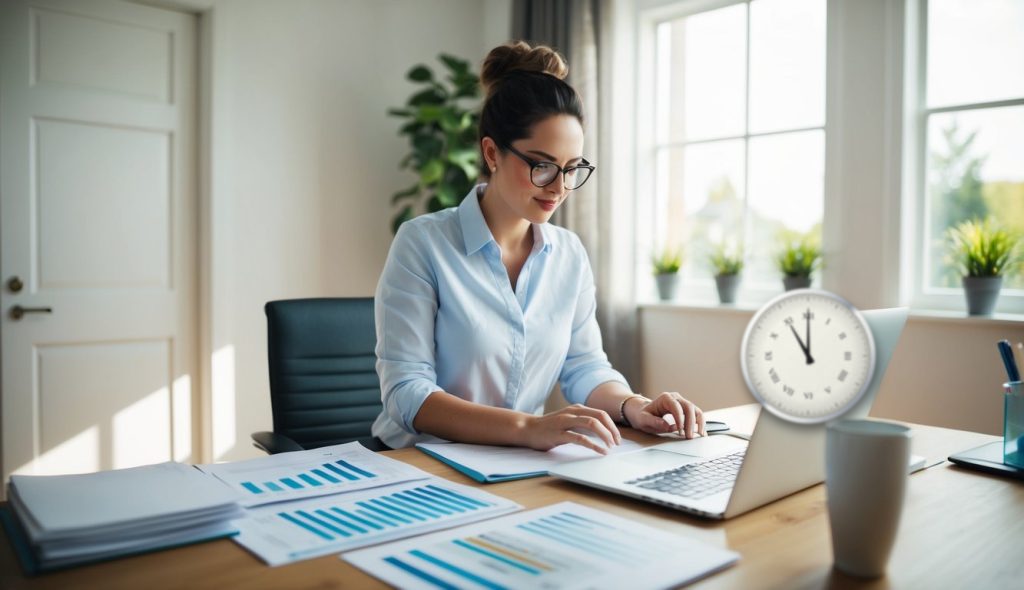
11:00
